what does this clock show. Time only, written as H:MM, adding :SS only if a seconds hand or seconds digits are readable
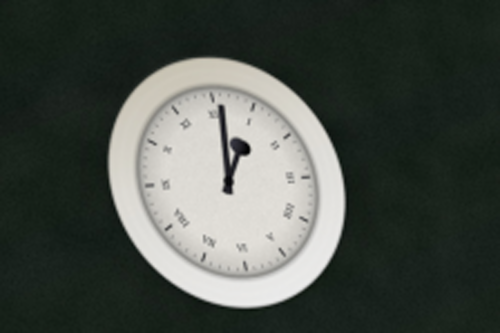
1:01
